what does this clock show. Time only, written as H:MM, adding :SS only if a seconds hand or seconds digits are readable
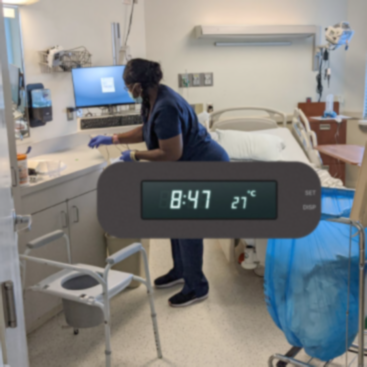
8:47
